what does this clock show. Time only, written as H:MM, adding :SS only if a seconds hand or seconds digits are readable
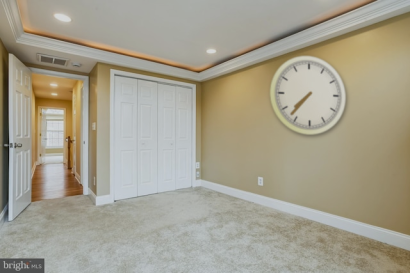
7:37
